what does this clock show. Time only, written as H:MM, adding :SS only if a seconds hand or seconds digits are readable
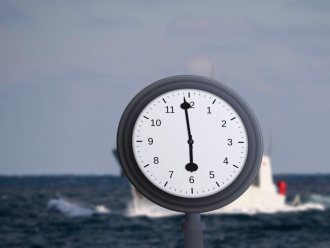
5:59
